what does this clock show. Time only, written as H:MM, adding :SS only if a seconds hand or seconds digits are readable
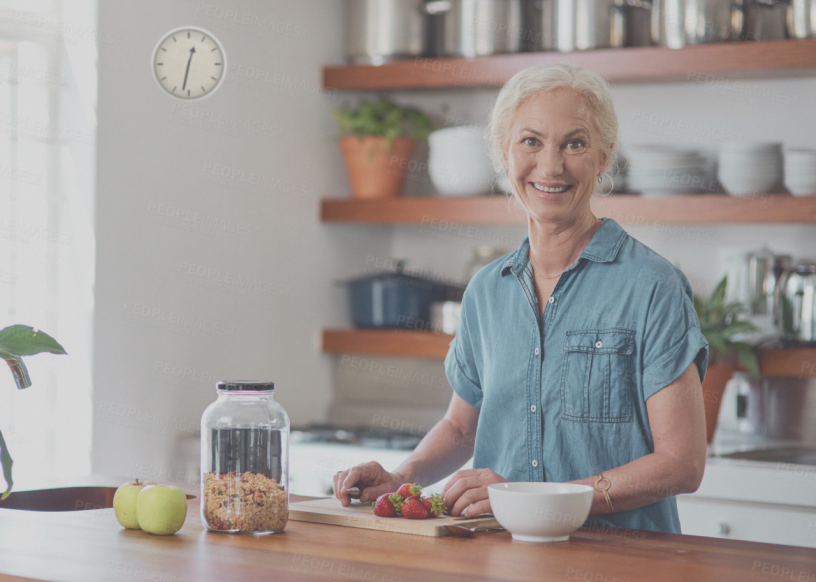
12:32
